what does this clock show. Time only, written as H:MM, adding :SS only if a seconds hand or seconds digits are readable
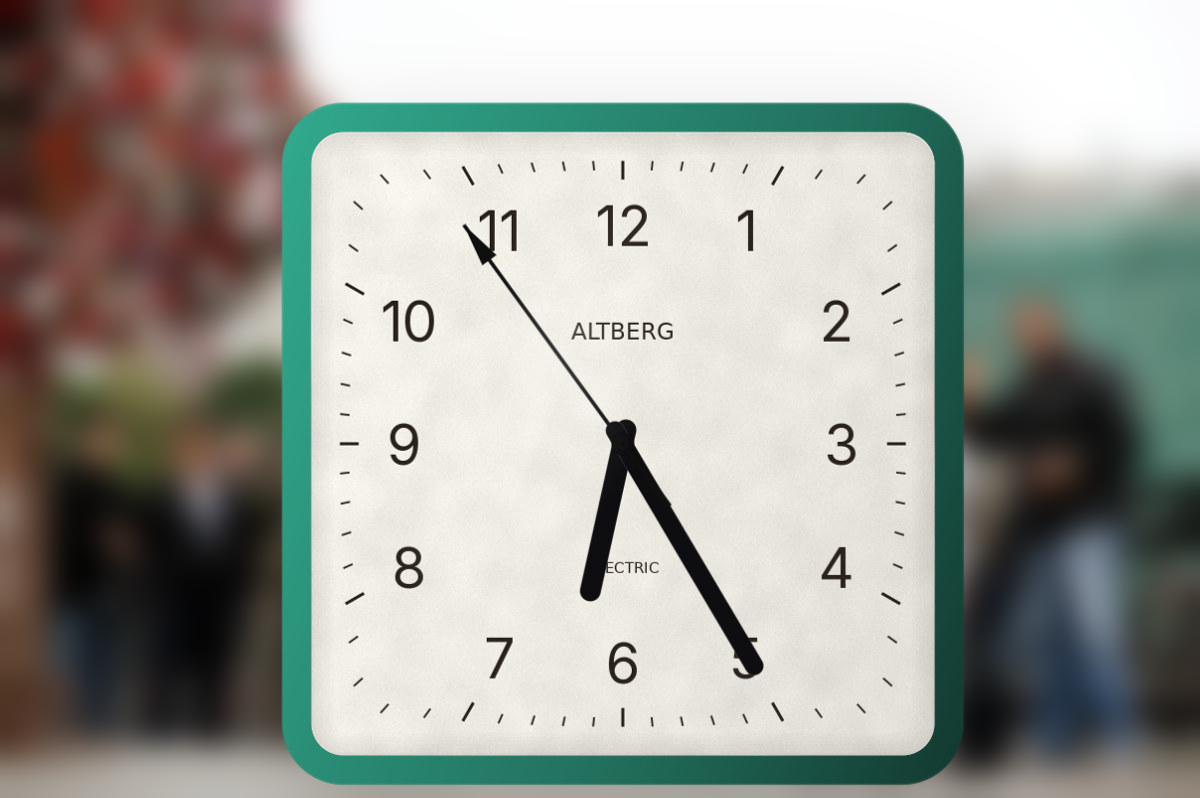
6:24:54
